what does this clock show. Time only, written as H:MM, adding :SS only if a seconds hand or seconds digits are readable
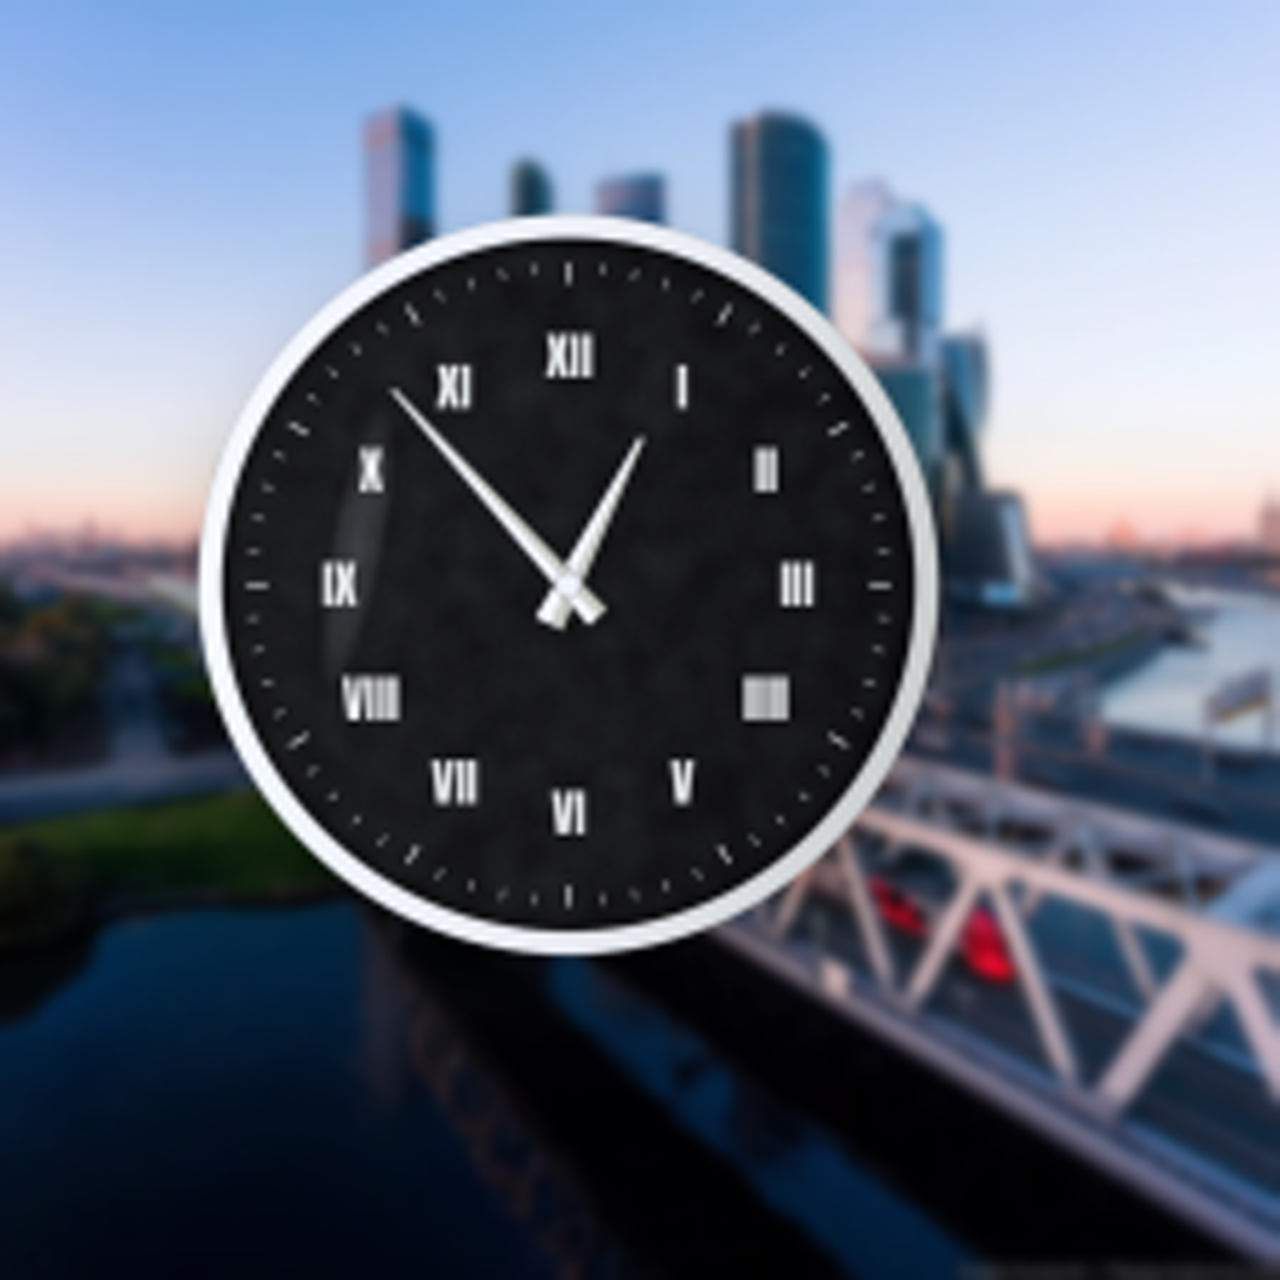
12:53
